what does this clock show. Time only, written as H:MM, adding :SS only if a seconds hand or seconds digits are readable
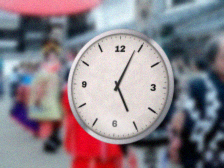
5:04
